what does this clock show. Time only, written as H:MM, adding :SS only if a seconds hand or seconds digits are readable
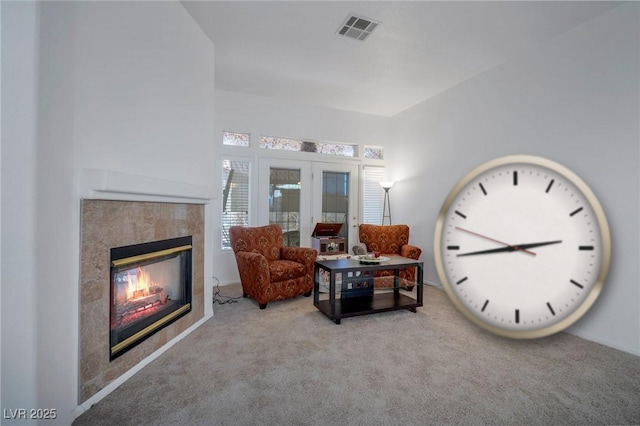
2:43:48
